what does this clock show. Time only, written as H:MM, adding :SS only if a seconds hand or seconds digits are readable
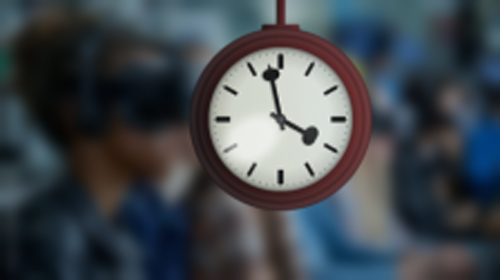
3:58
